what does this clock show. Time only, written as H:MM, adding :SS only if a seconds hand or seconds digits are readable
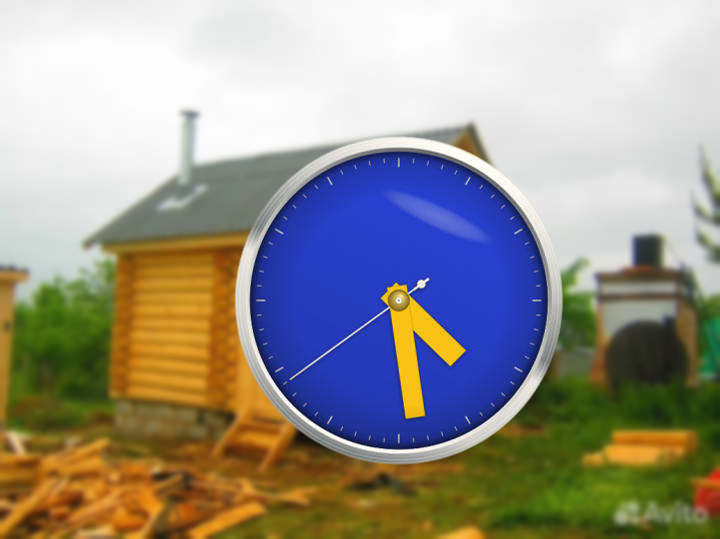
4:28:39
